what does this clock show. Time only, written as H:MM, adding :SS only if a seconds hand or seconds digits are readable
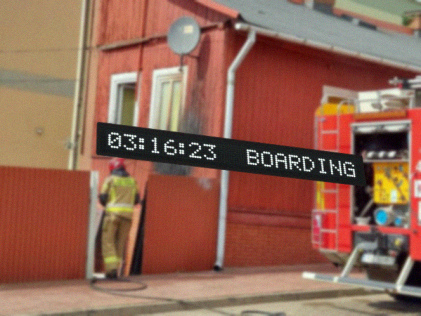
3:16:23
